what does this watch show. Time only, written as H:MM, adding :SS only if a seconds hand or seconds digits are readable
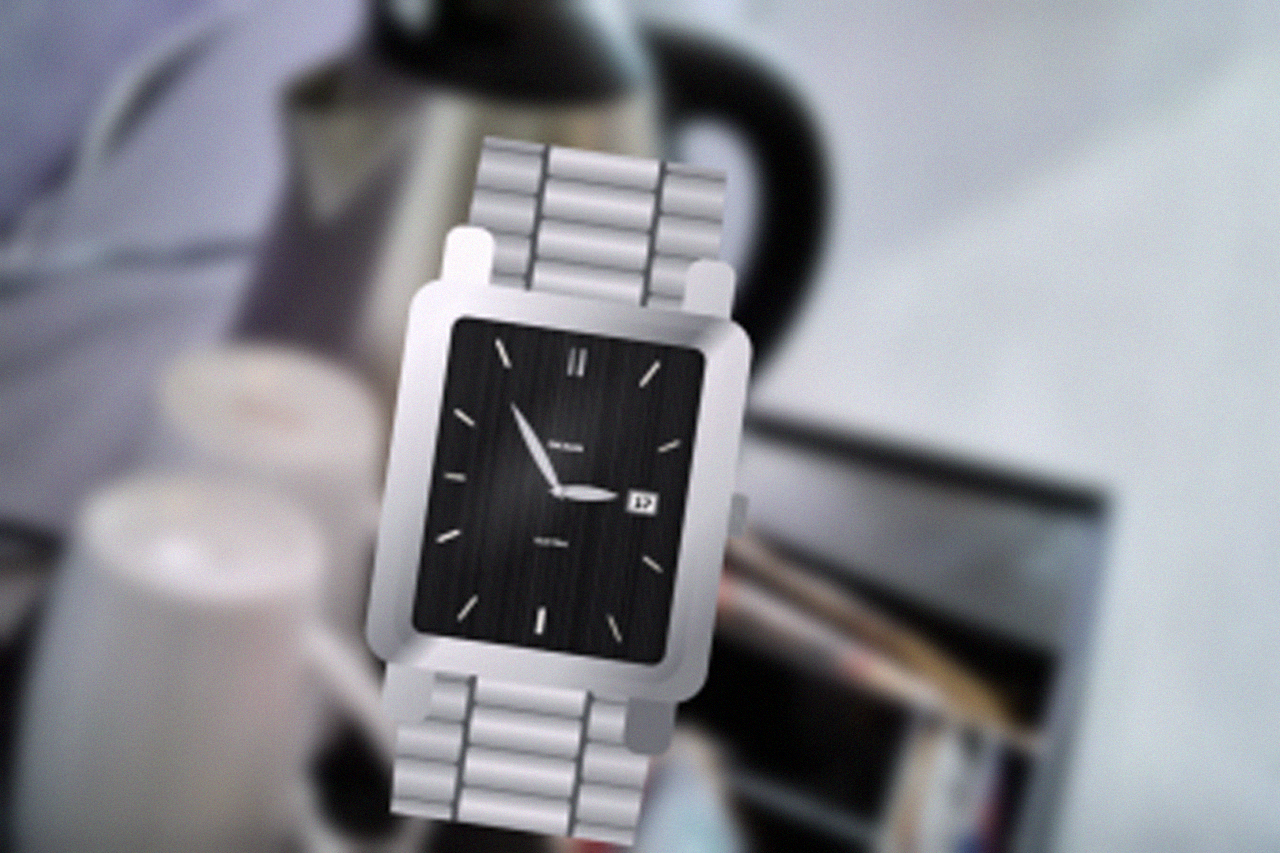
2:54
